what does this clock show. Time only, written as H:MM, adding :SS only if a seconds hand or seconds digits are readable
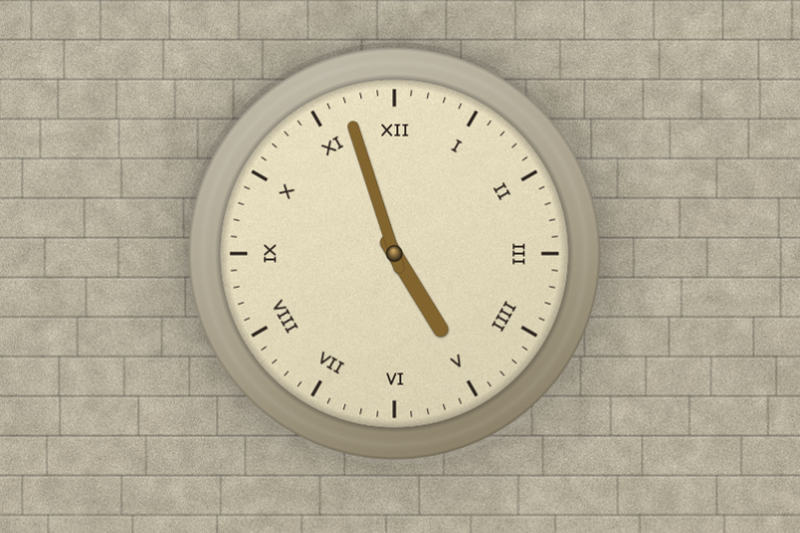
4:57
